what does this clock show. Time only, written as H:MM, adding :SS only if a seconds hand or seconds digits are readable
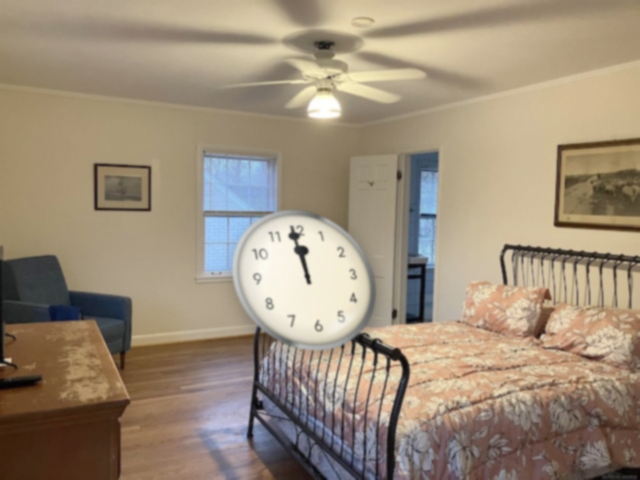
11:59
